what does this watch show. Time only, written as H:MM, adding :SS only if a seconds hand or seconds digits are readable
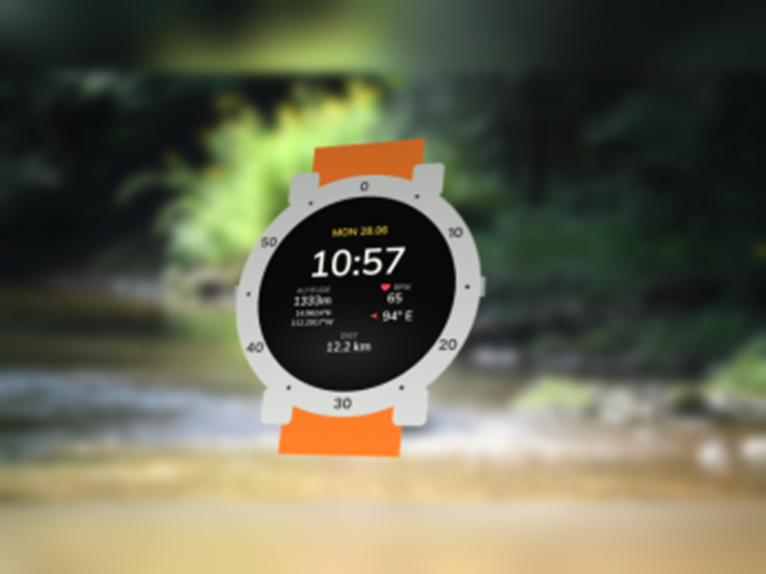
10:57
